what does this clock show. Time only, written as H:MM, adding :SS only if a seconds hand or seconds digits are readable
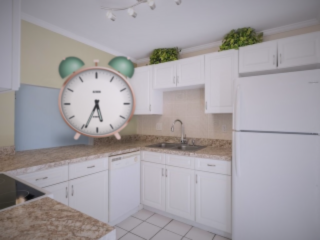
5:34
